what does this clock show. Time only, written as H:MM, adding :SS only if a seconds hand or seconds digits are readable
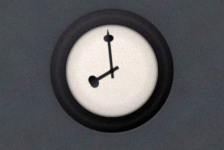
7:59
